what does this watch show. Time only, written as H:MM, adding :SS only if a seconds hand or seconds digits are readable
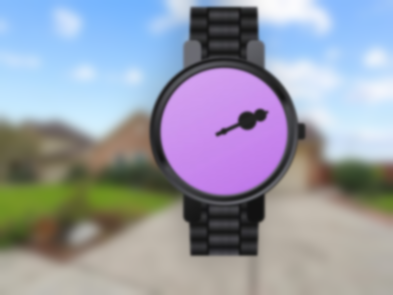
2:11
